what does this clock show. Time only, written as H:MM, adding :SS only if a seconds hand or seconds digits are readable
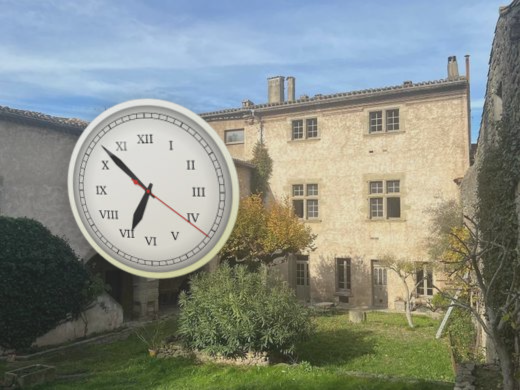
6:52:21
